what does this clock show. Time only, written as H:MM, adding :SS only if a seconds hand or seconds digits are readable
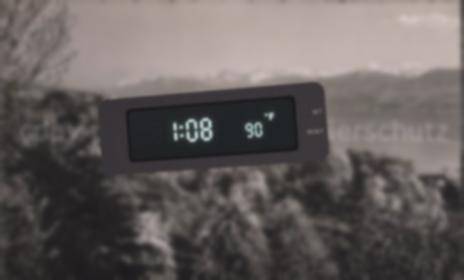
1:08
